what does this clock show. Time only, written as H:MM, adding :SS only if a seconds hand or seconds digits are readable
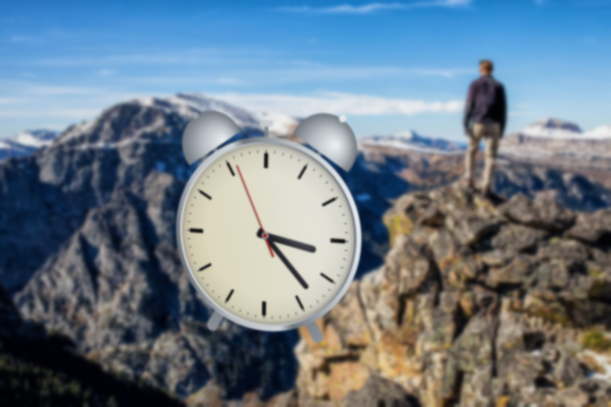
3:22:56
